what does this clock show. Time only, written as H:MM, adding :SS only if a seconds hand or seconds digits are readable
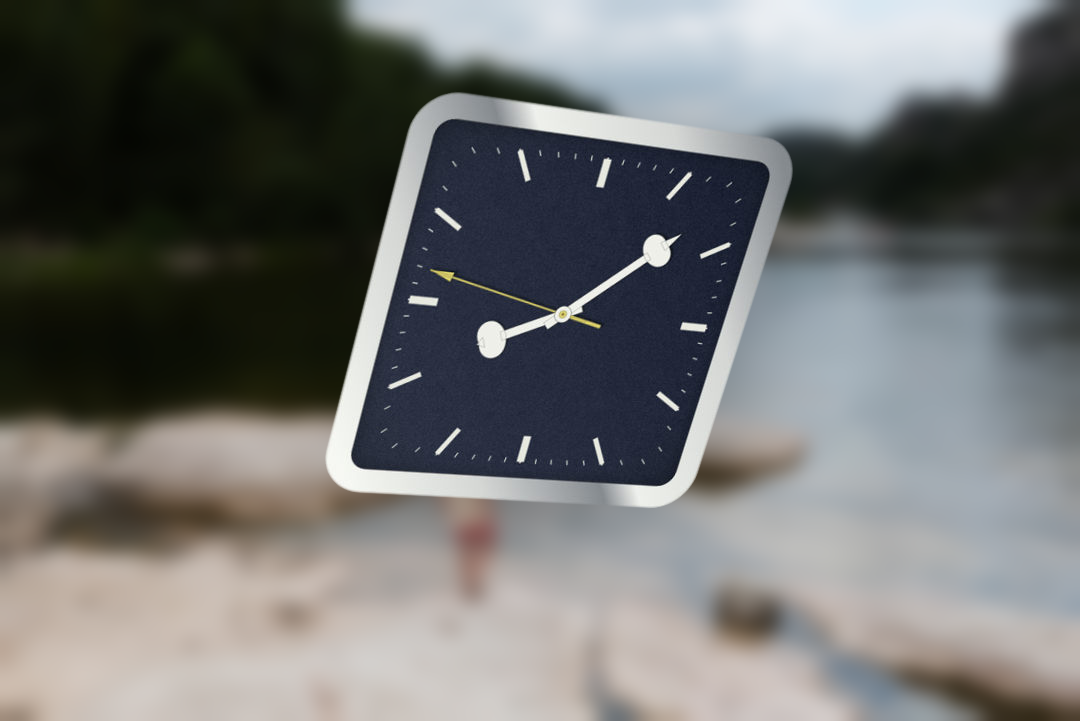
8:07:47
